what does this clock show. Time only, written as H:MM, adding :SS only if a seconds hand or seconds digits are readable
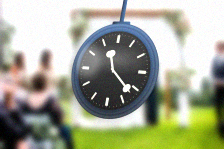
11:22
